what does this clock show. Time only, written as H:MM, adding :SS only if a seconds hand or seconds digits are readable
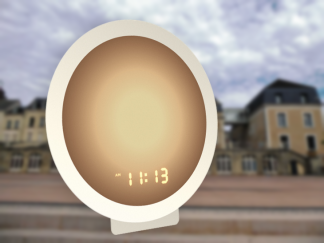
11:13
